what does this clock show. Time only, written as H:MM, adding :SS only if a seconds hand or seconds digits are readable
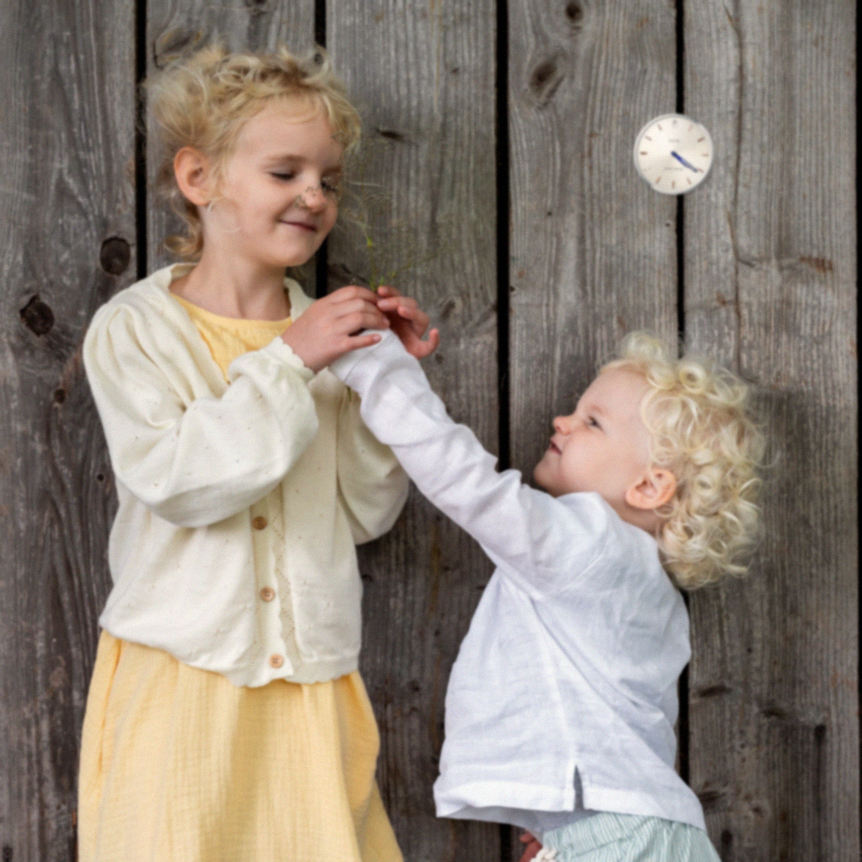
4:21
